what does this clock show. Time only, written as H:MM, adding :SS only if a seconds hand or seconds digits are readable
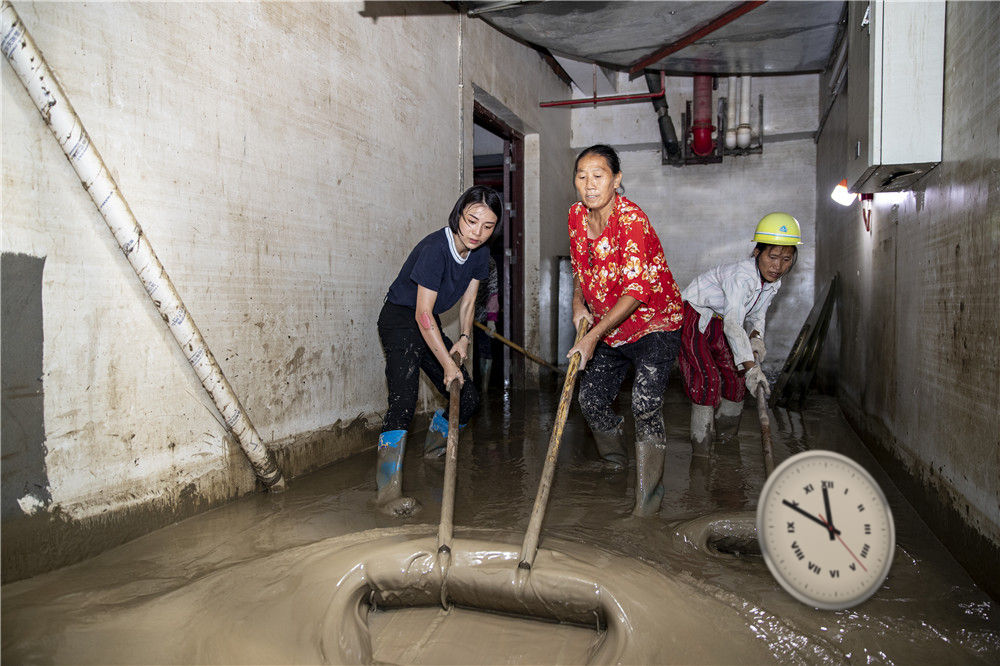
11:49:23
